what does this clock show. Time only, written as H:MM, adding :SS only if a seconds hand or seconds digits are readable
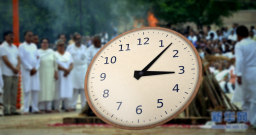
3:07
